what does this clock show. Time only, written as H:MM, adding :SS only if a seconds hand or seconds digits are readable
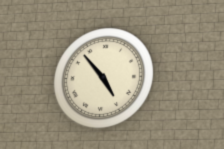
4:53
